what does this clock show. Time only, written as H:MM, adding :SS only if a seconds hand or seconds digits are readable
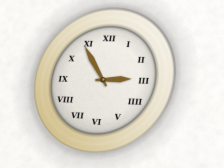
2:54
